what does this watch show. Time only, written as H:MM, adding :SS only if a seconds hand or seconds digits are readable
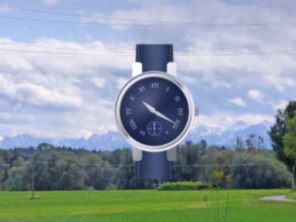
10:20
